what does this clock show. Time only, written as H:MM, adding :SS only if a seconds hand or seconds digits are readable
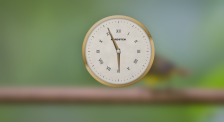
5:56
